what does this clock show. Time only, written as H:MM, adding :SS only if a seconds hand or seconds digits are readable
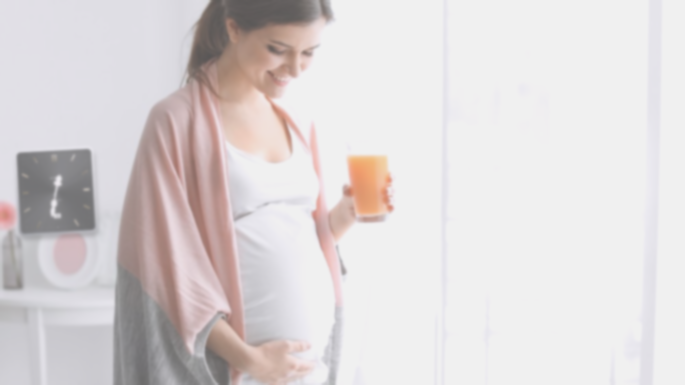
12:32
